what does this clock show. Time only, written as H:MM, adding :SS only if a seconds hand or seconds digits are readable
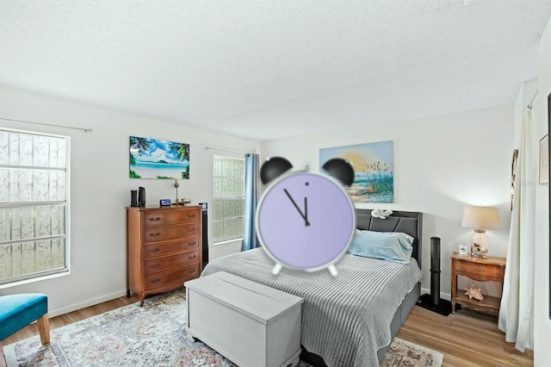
11:54
